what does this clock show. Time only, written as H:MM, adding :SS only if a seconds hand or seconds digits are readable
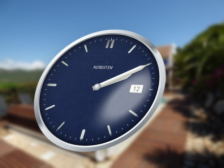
2:10
